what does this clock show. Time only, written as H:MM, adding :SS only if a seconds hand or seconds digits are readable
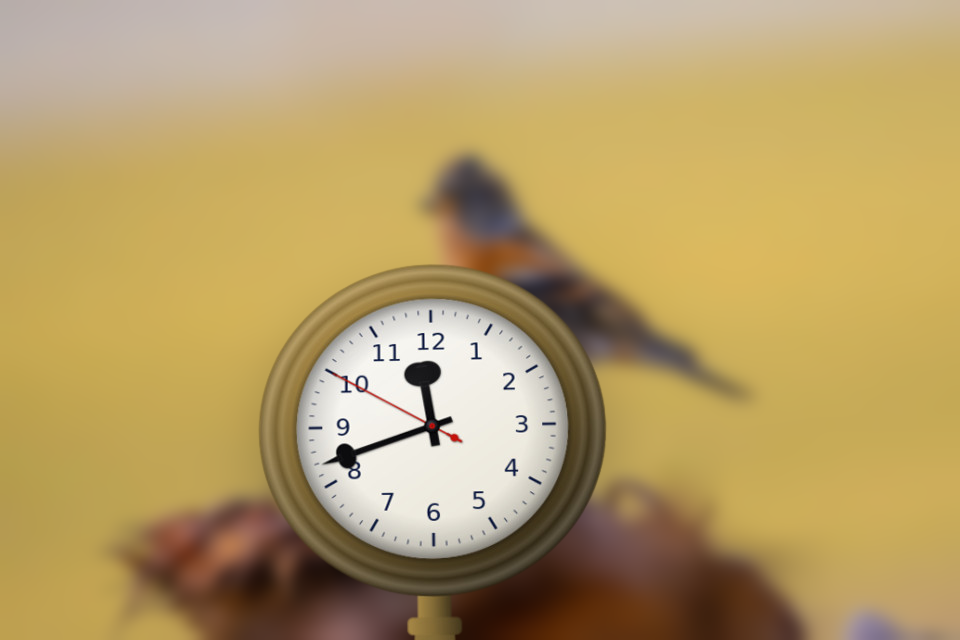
11:41:50
